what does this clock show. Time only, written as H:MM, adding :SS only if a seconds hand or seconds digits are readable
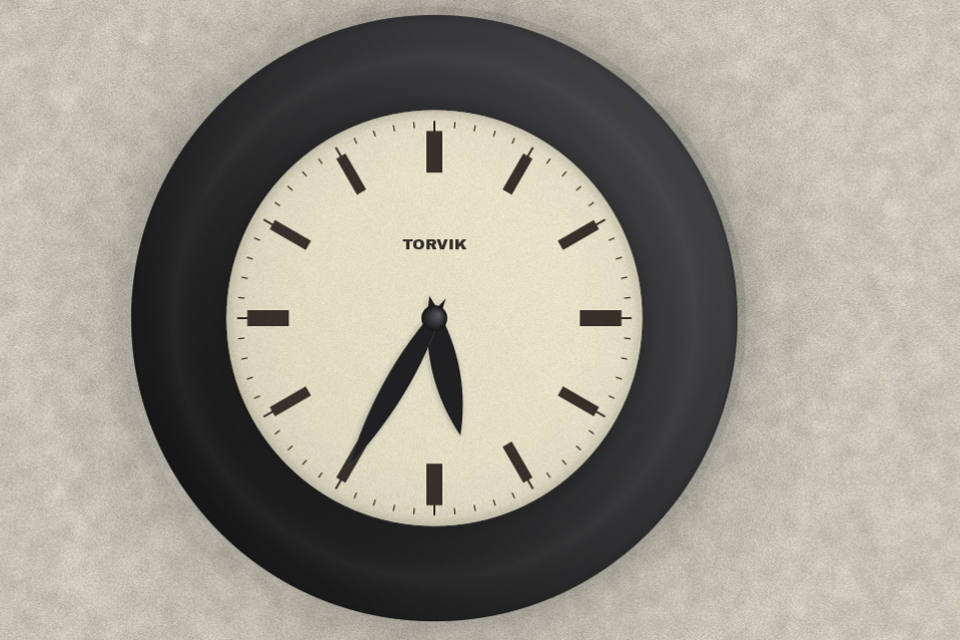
5:35
